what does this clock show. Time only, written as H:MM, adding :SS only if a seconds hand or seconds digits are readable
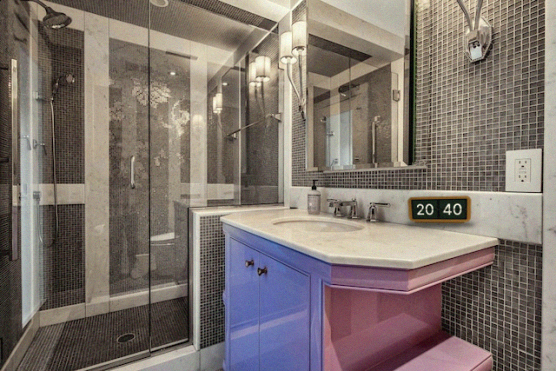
20:40
